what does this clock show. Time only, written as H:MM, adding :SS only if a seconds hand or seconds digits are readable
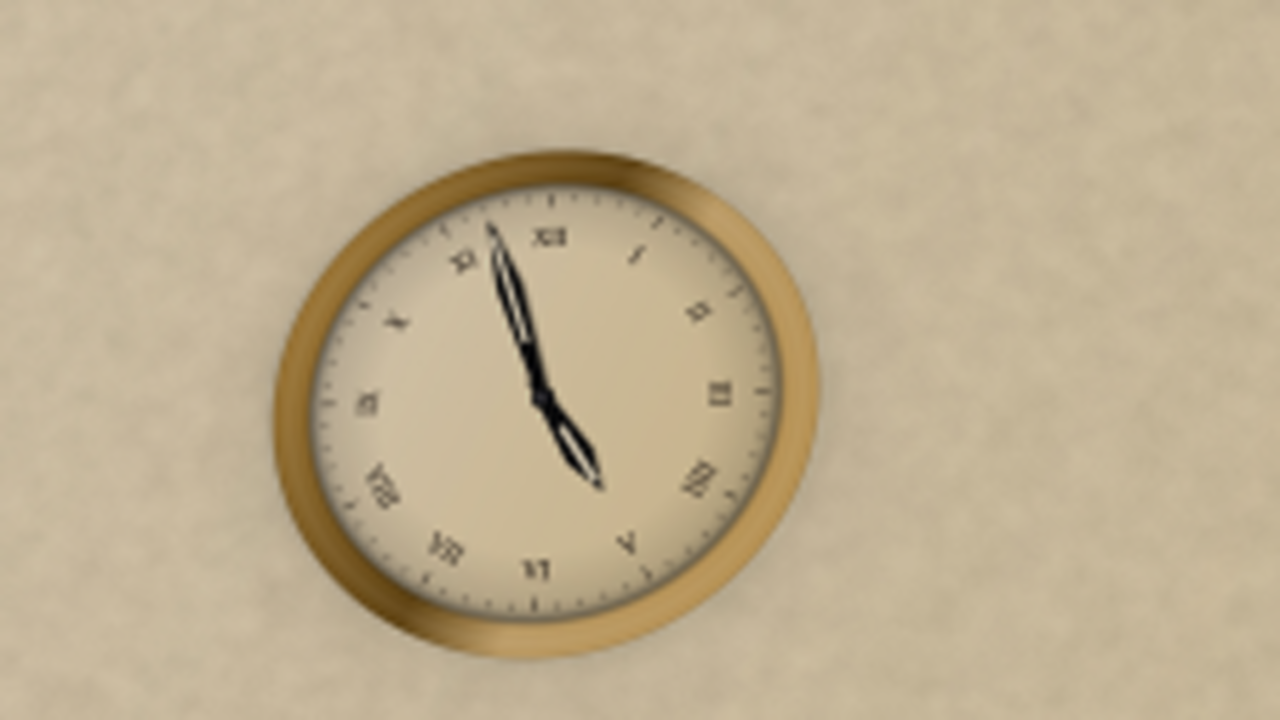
4:57
